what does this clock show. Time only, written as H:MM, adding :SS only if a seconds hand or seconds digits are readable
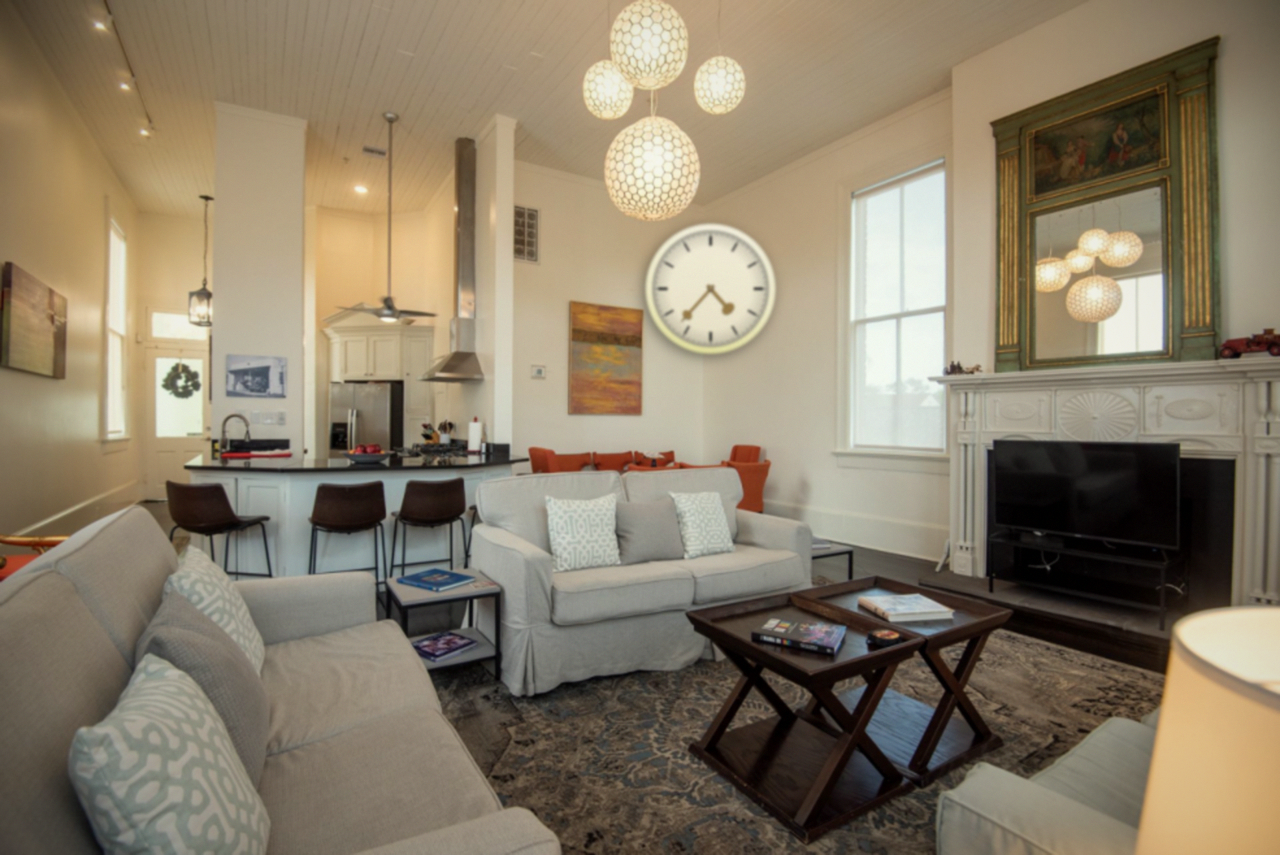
4:37
